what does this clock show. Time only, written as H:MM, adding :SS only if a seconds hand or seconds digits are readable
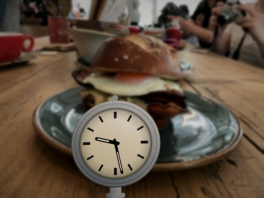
9:28
